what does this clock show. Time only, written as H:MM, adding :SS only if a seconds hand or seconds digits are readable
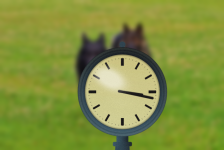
3:17
